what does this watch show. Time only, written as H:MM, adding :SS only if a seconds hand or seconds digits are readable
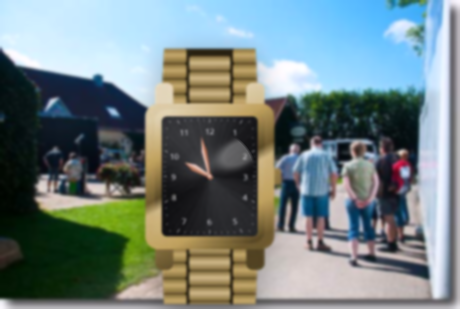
9:58
